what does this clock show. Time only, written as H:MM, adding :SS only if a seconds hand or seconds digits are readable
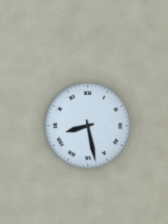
8:28
